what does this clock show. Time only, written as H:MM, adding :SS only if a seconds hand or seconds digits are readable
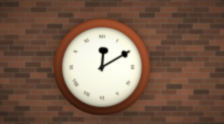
12:10
